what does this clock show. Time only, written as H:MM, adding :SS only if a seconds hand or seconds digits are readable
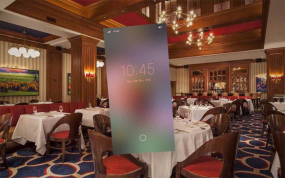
10:45
